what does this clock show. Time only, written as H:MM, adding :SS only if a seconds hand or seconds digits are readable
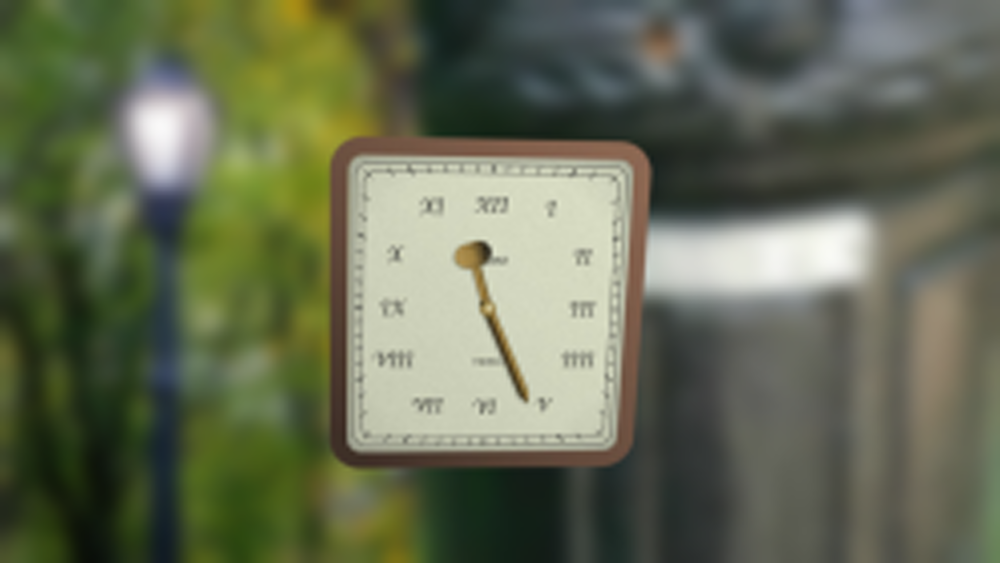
11:26
